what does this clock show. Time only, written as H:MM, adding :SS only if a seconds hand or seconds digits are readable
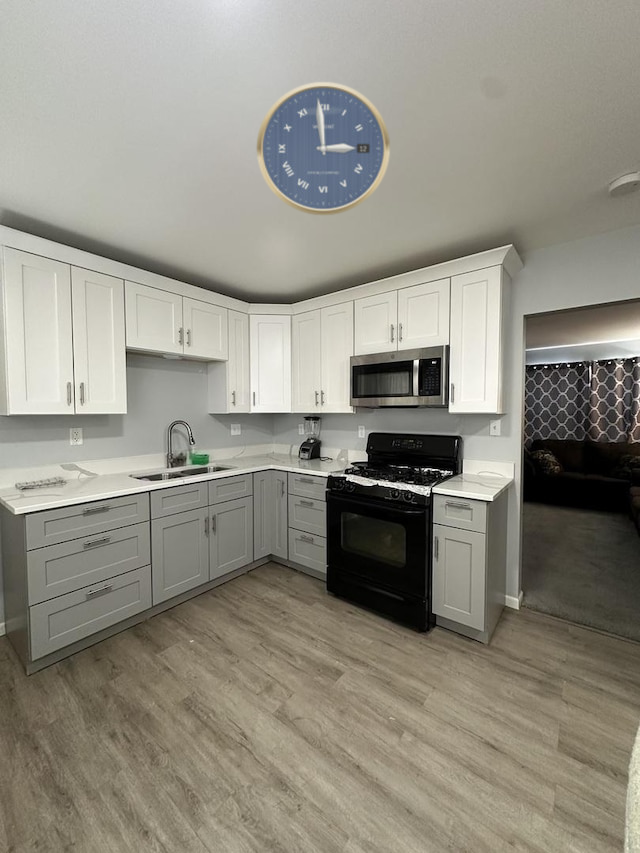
2:59
